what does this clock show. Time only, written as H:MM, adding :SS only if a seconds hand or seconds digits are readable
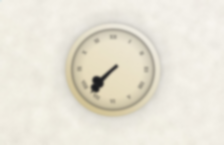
7:37
